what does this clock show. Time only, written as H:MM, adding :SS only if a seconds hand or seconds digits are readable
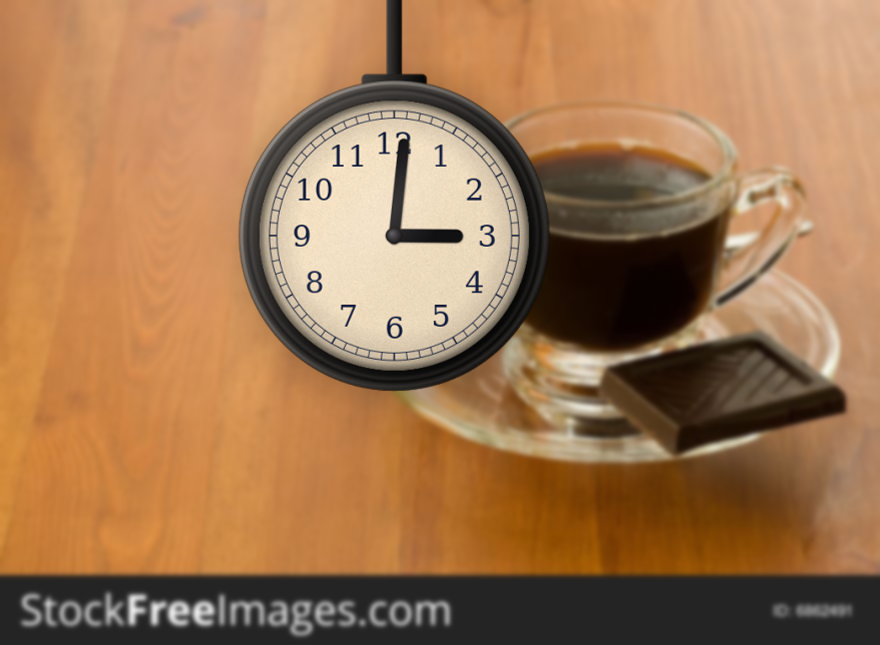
3:01
